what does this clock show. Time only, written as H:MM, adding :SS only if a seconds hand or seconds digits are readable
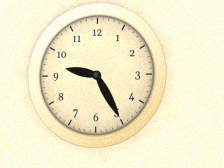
9:25
